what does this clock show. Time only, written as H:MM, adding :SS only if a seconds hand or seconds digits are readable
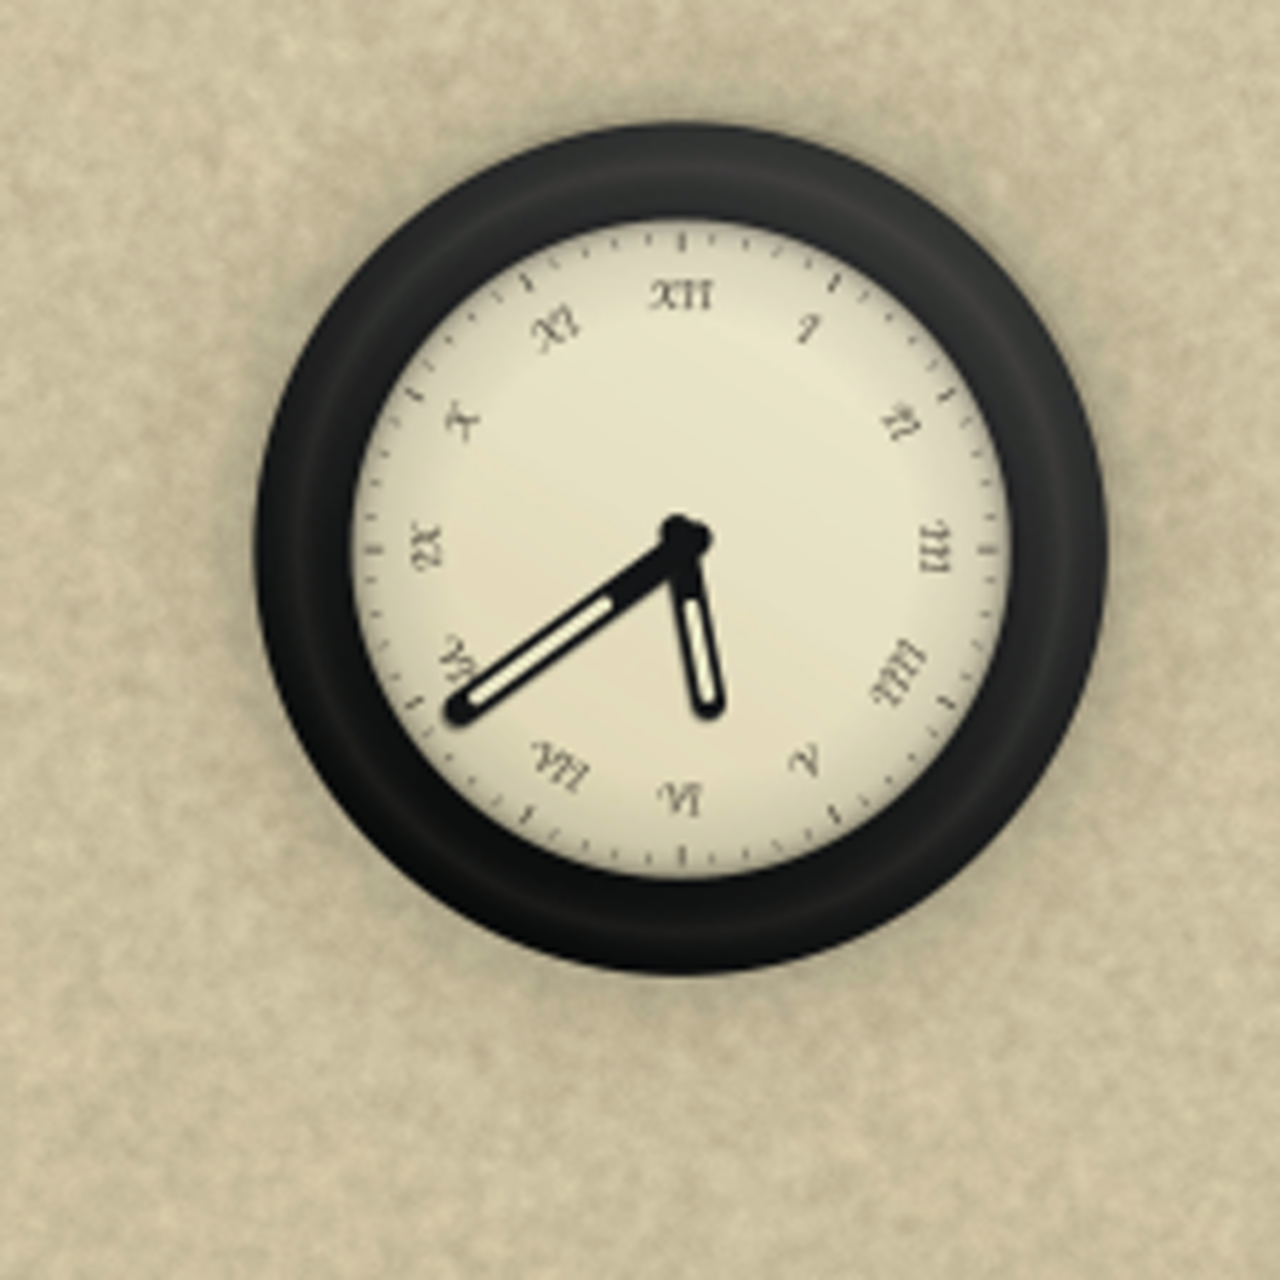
5:39
